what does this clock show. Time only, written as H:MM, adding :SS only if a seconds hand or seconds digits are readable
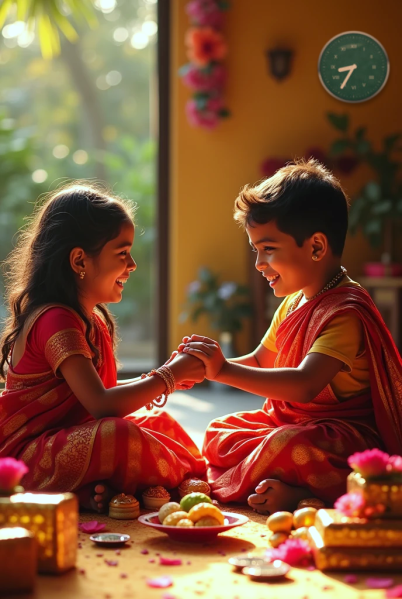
8:35
